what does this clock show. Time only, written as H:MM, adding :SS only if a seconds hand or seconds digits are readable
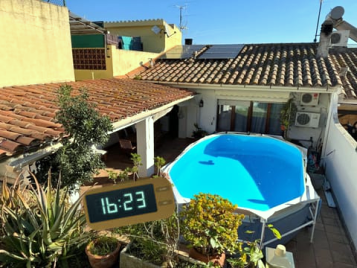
16:23
